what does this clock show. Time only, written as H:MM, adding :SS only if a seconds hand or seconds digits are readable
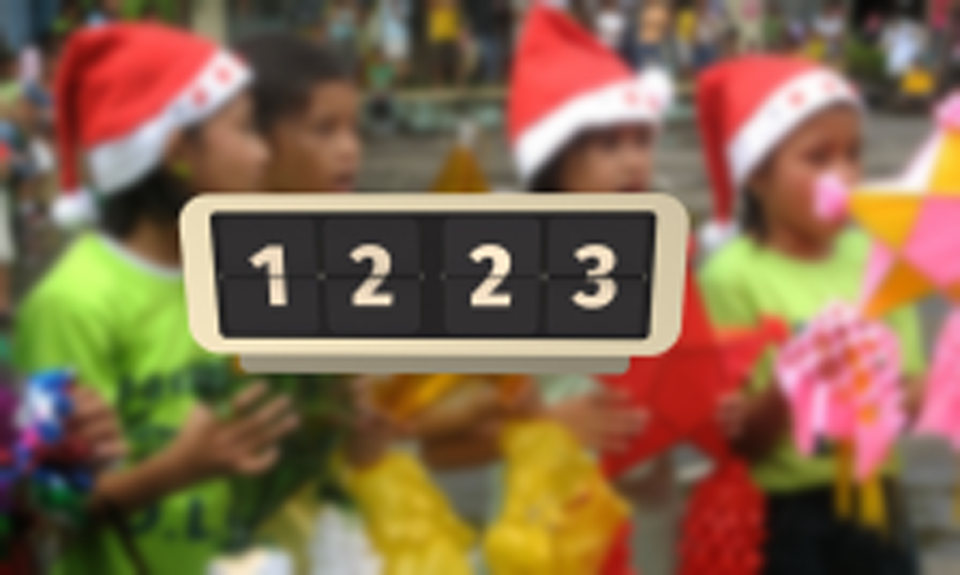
12:23
